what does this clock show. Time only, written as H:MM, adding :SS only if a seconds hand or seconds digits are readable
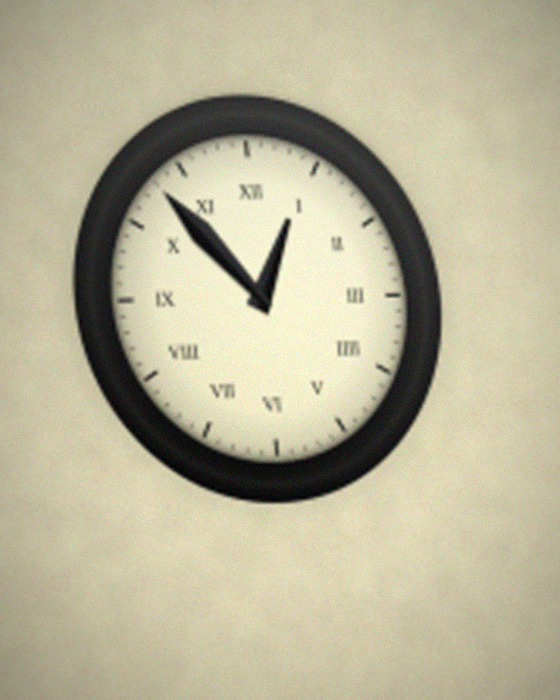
12:53
